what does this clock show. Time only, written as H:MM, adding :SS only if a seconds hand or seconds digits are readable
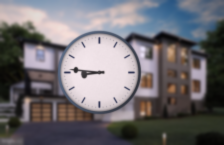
8:46
